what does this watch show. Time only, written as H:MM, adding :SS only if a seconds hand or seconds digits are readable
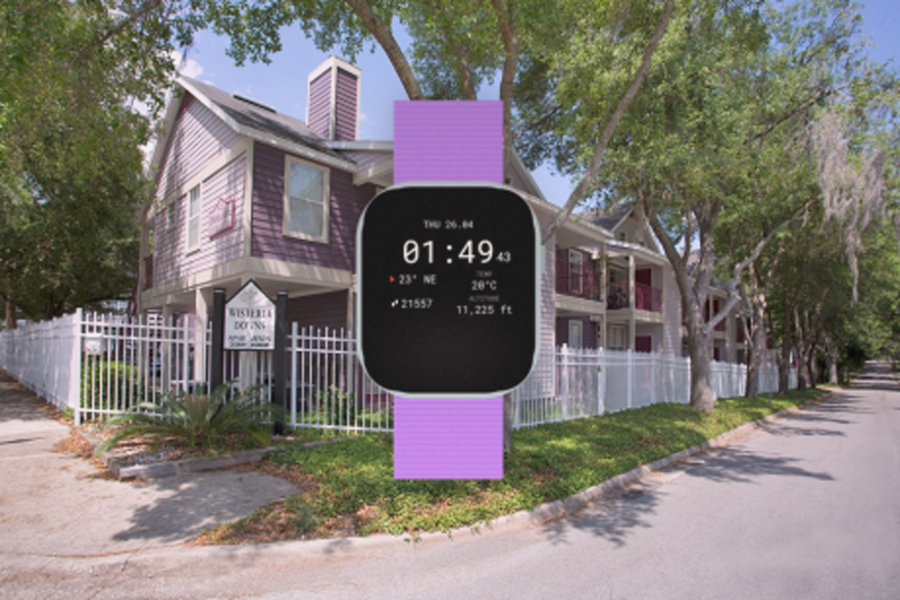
1:49
